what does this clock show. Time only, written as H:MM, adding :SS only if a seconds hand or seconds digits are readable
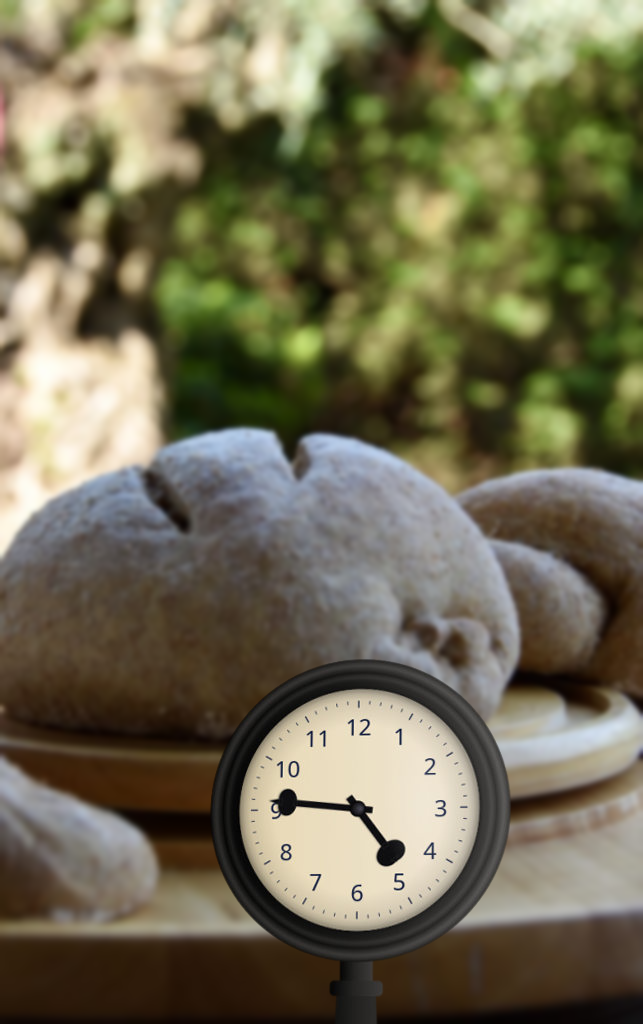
4:46
